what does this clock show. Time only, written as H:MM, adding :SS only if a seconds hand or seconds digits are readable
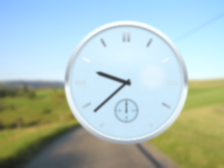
9:38
